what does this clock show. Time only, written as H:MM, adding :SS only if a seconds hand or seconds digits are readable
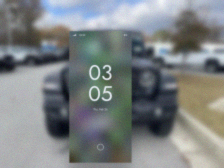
3:05
